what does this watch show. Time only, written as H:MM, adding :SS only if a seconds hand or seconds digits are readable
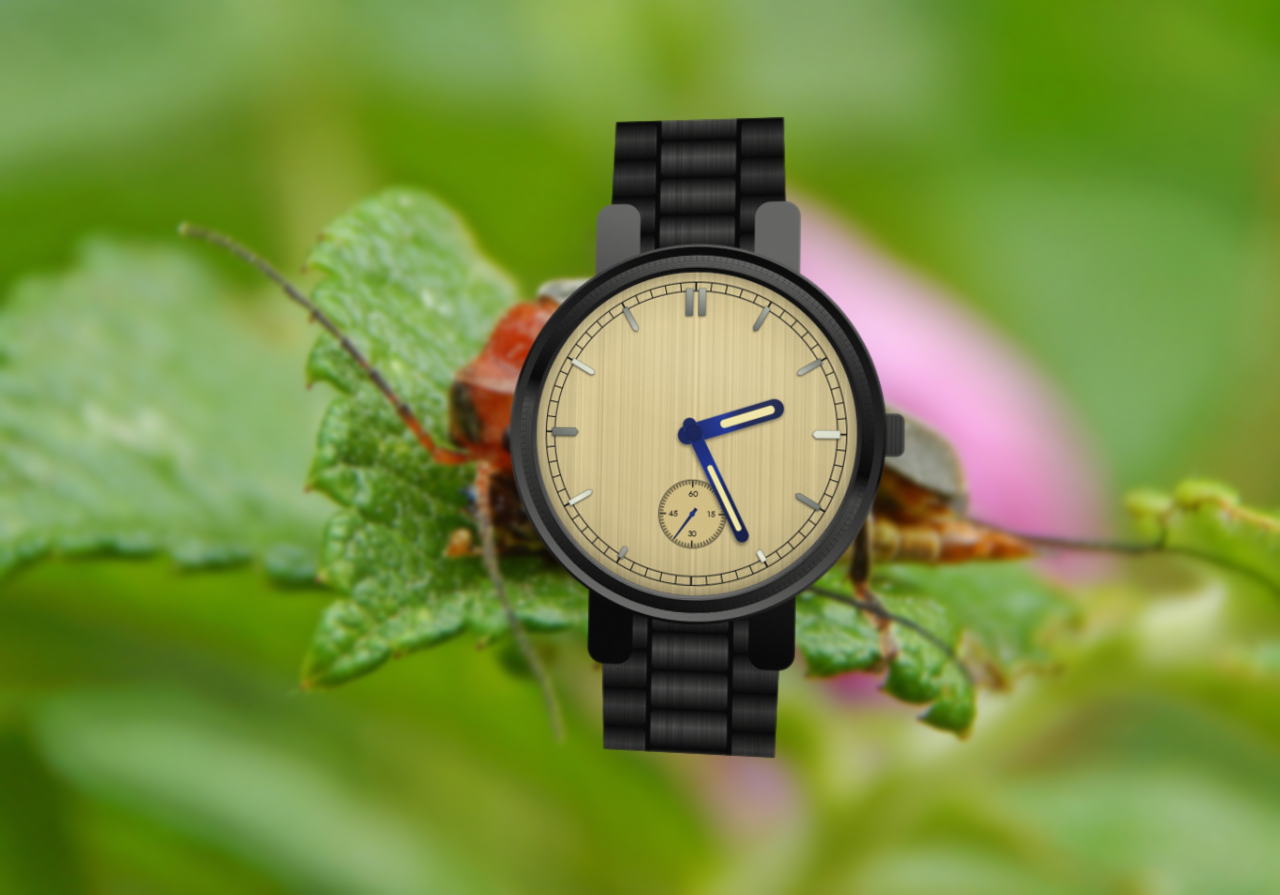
2:25:36
